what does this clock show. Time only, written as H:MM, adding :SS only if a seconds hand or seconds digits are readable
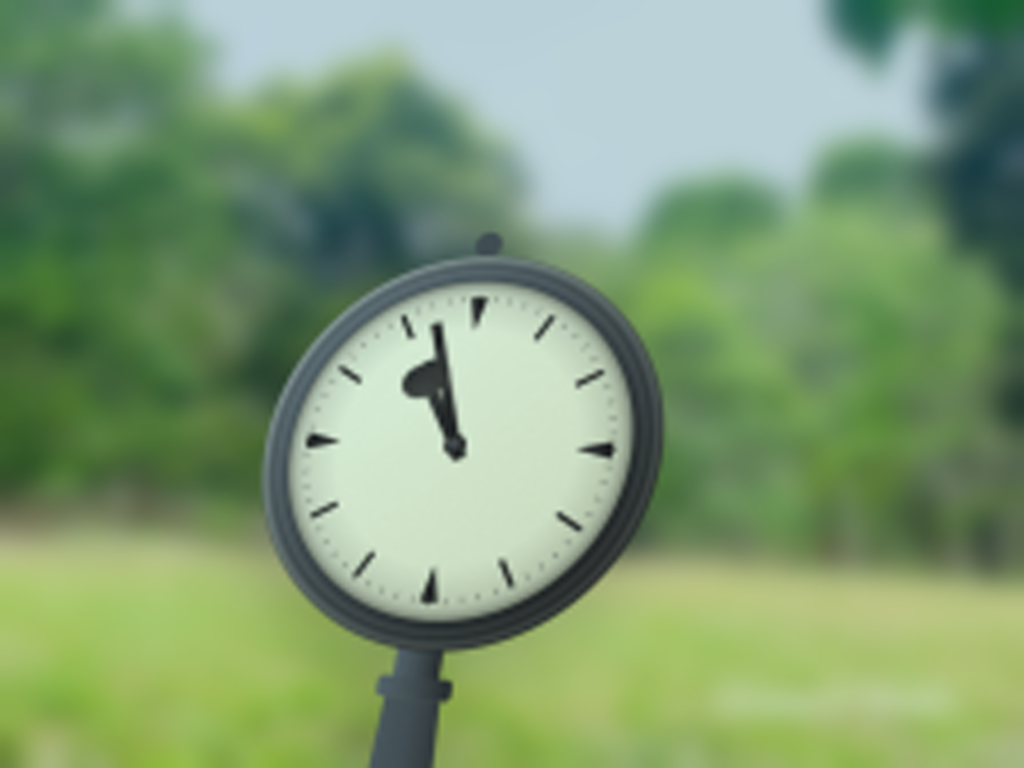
10:57
